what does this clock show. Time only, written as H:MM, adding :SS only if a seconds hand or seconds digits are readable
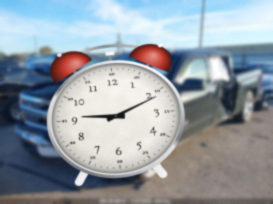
9:11
